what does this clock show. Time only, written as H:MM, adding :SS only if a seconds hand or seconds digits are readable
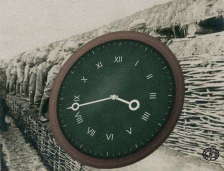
3:43
